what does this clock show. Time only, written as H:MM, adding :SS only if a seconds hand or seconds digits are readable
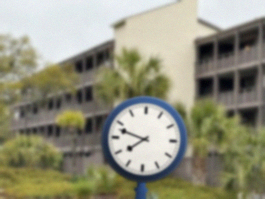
7:48
